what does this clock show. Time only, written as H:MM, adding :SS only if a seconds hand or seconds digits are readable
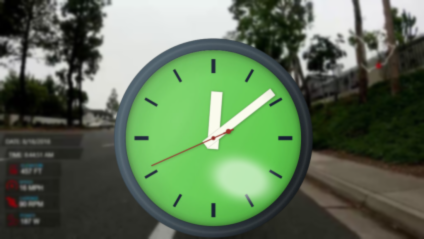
12:08:41
